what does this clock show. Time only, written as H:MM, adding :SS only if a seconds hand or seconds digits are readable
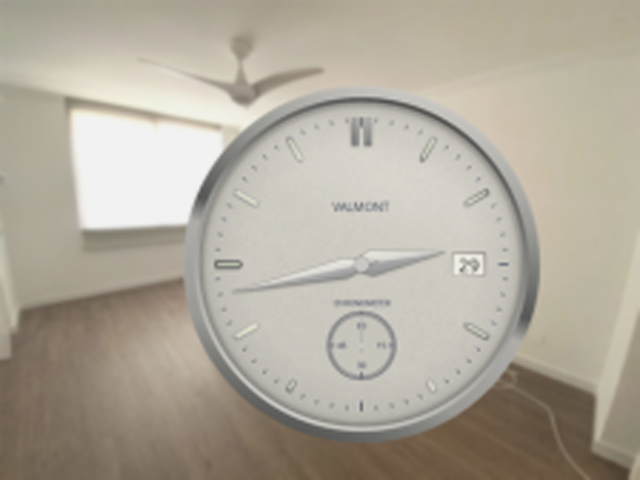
2:43
